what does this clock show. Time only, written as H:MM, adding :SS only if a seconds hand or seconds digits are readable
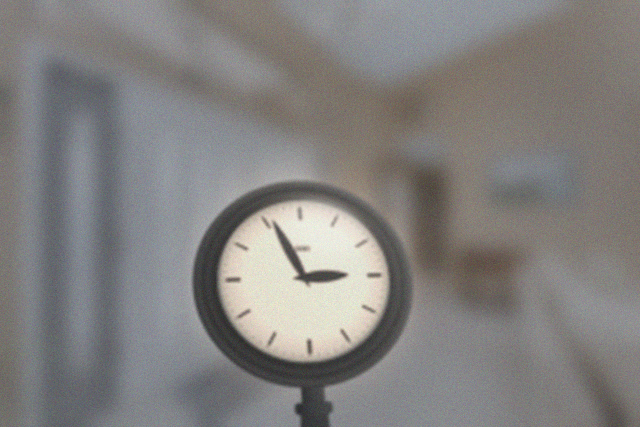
2:56
